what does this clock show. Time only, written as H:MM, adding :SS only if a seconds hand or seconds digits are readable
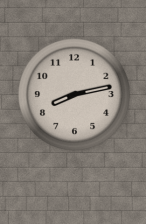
8:13
